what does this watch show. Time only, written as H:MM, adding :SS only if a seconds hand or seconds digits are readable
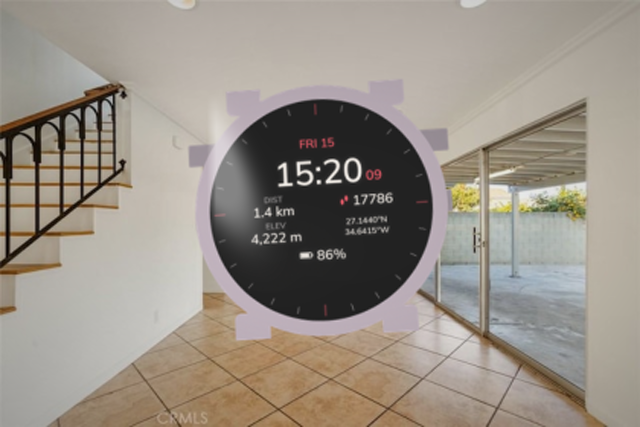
15:20:09
